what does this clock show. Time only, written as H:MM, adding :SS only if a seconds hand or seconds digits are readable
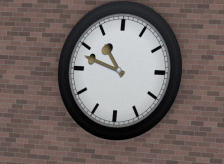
10:48
